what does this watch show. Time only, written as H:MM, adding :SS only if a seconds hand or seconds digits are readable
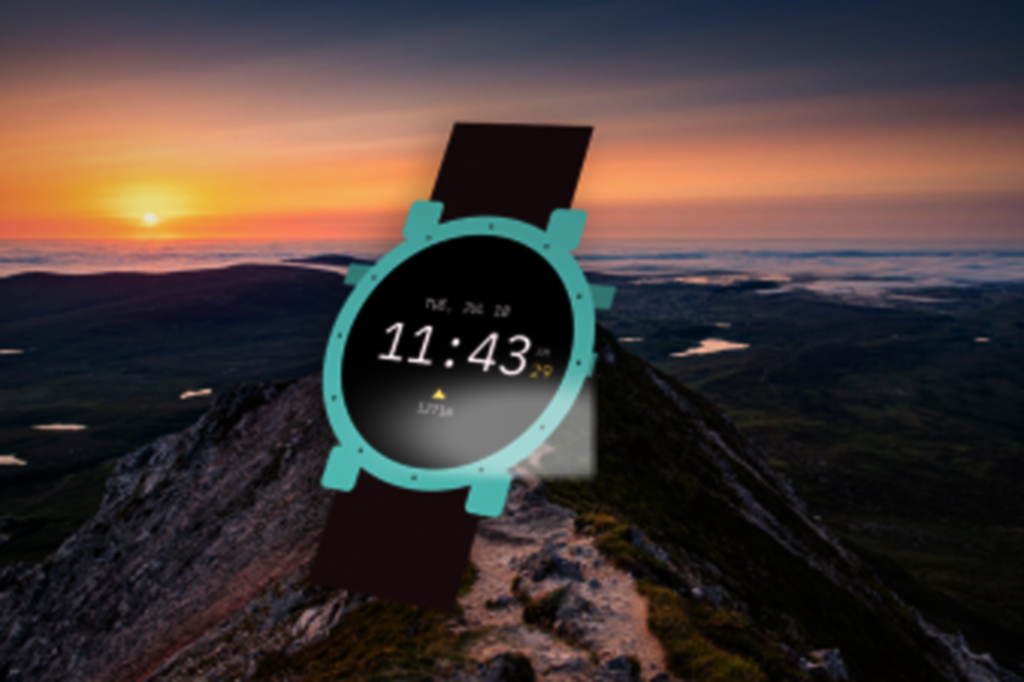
11:43
